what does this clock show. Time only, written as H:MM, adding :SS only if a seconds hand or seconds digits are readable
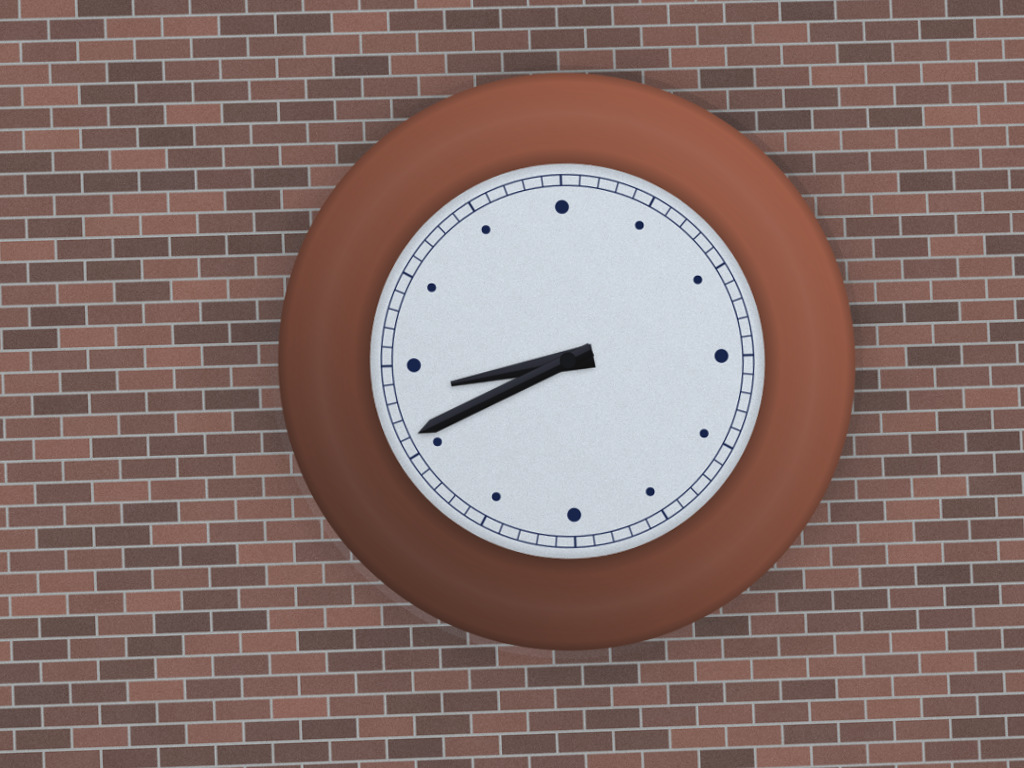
8:41
